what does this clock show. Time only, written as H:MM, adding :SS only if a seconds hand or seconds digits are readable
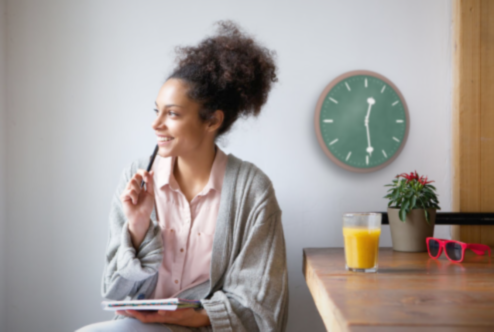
12:29
